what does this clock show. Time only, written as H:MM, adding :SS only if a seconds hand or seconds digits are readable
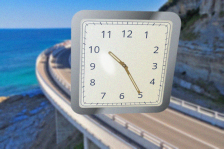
10:25
